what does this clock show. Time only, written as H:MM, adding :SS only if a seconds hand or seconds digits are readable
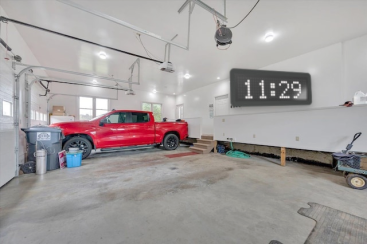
11:29
